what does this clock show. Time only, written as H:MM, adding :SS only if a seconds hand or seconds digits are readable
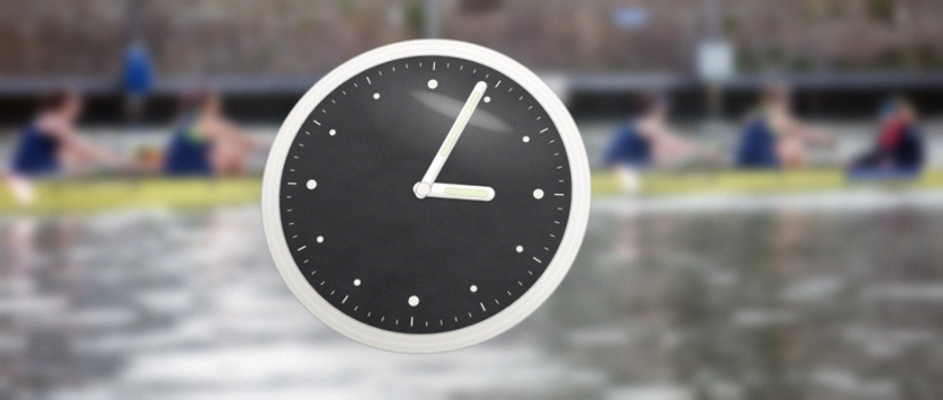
3:04
